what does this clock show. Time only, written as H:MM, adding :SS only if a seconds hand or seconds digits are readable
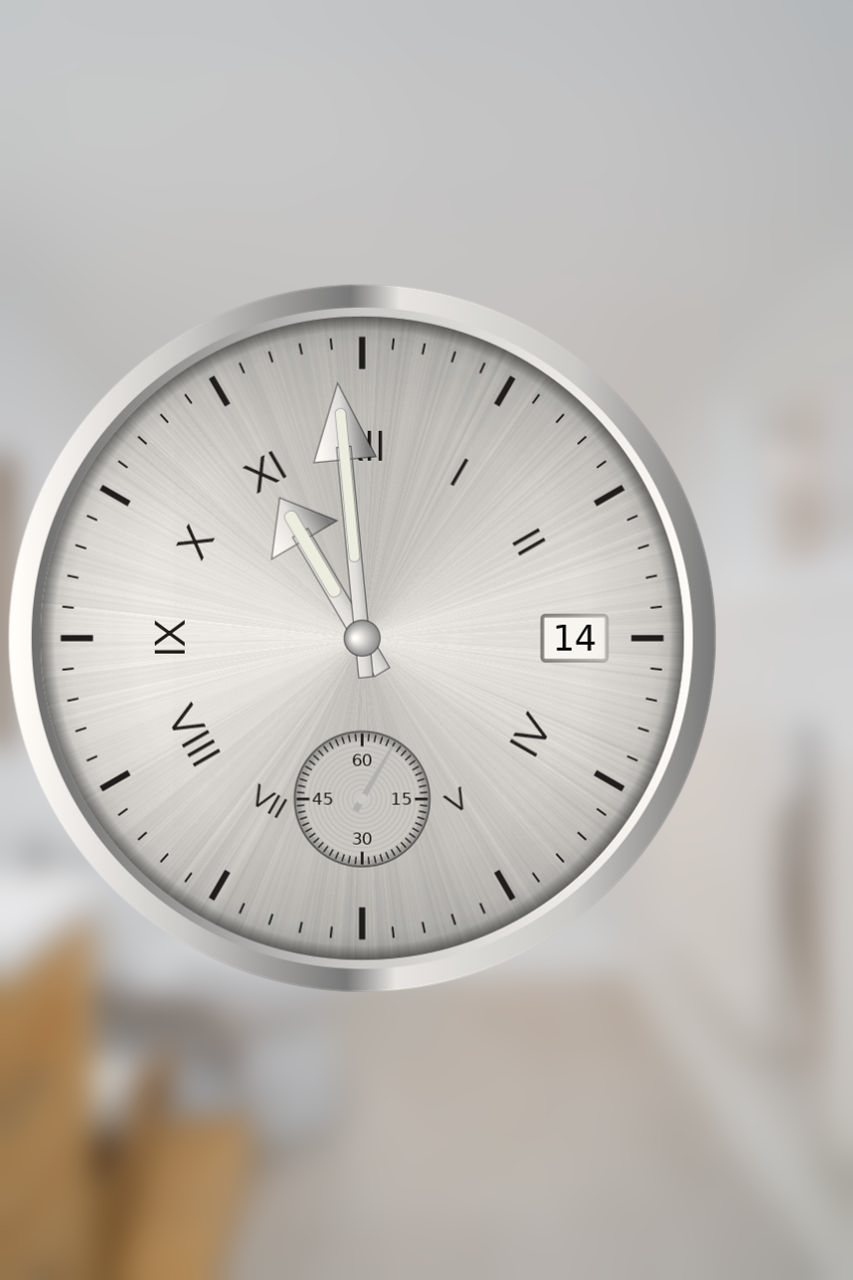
10:59:05
